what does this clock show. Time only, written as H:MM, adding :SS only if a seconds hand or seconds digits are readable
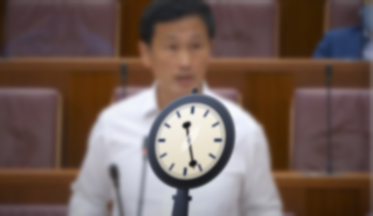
11:27
